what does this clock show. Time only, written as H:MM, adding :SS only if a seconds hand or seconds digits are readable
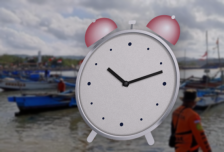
10:12
